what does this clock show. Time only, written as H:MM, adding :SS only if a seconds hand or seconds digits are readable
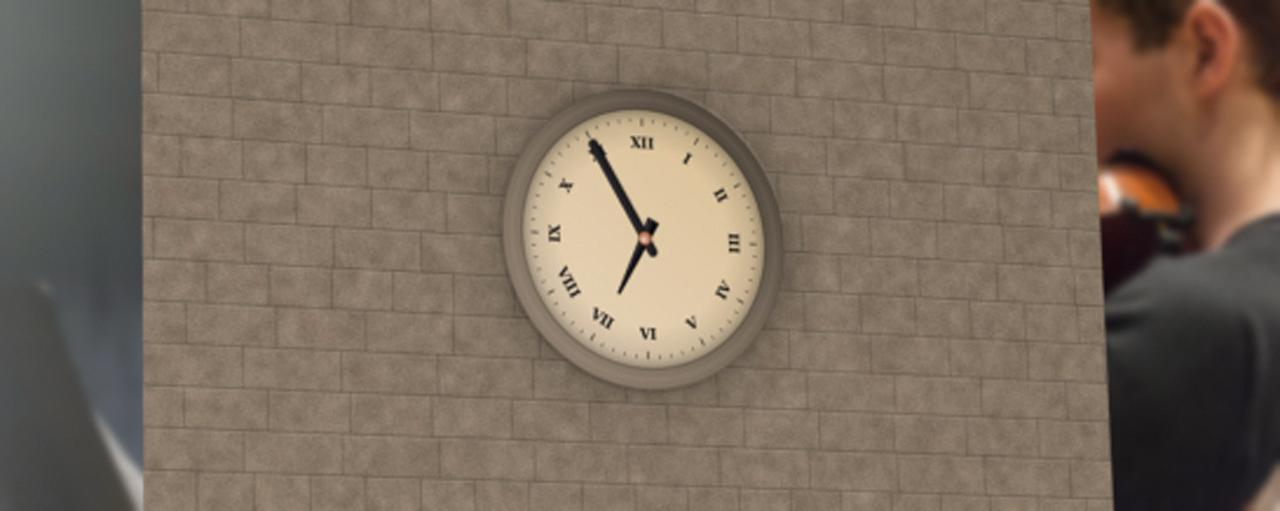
6:55
